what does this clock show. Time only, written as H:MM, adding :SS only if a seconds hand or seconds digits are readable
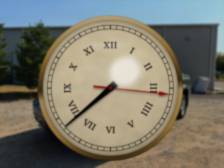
7:38:16
